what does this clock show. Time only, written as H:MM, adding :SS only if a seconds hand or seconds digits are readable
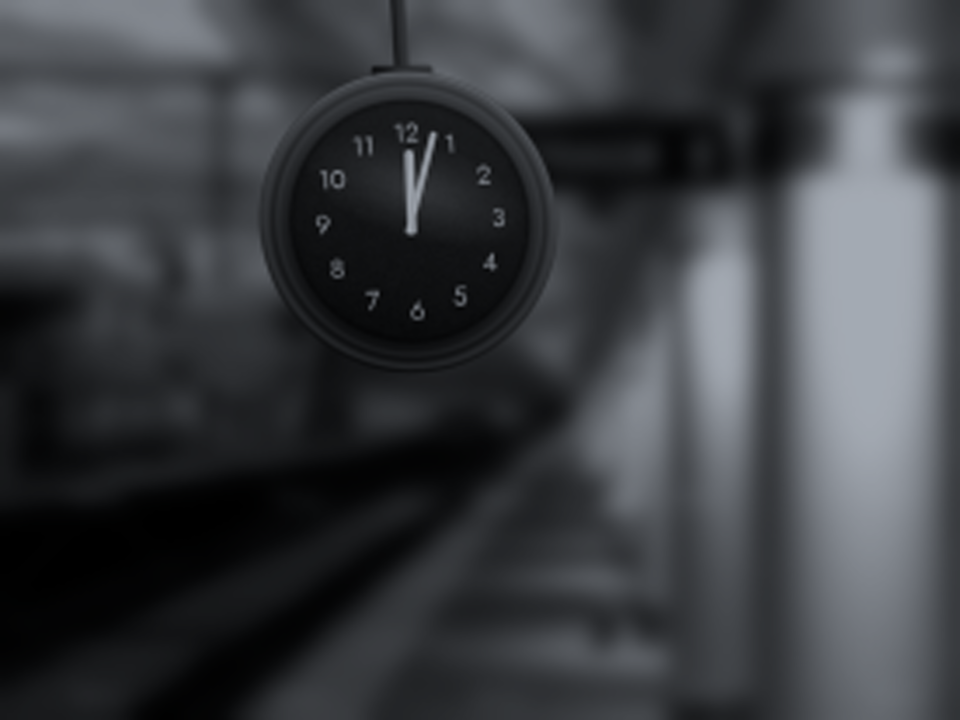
12:03
